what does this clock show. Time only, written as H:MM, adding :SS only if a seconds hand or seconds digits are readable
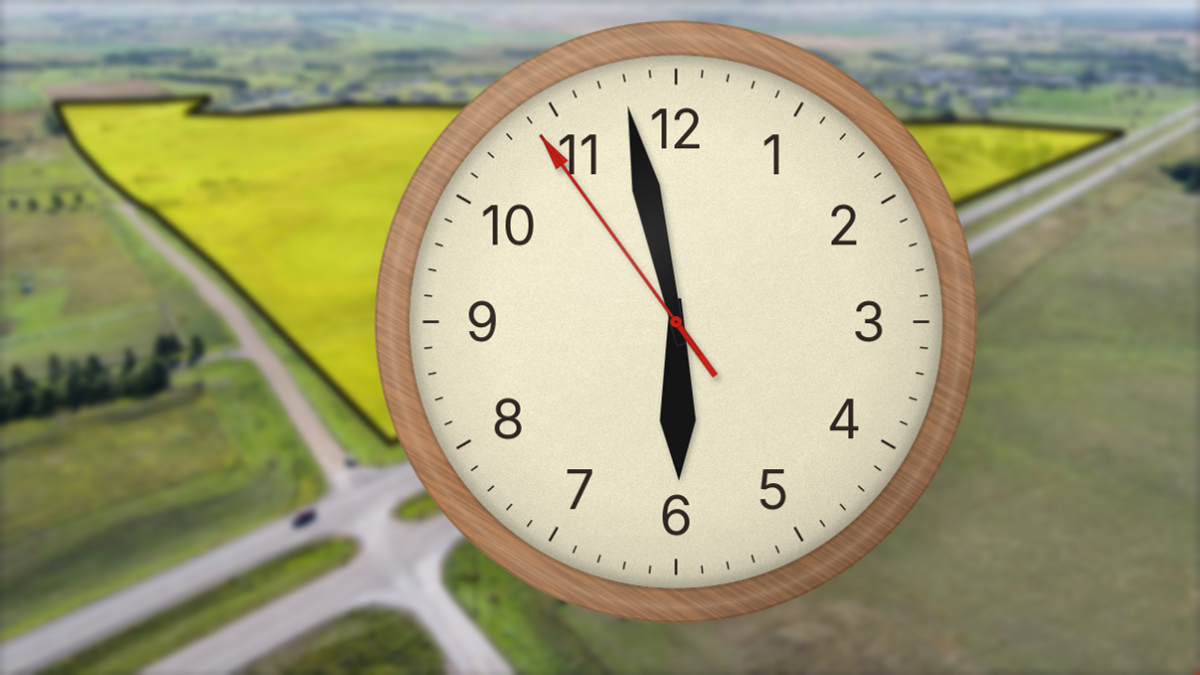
5:57:54
